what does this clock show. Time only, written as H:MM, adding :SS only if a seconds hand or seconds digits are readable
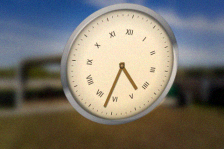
4:32
